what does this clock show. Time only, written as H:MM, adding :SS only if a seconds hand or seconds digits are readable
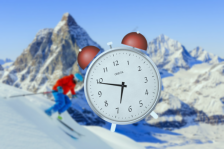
6:49
